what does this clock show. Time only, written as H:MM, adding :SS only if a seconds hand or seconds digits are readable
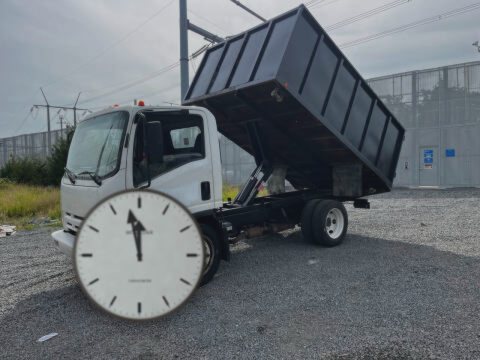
11:58
